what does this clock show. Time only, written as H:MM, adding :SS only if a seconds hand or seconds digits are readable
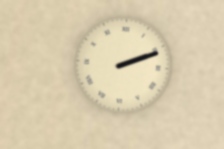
2:11
